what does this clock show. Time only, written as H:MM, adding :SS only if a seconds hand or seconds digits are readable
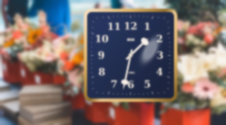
1:32
